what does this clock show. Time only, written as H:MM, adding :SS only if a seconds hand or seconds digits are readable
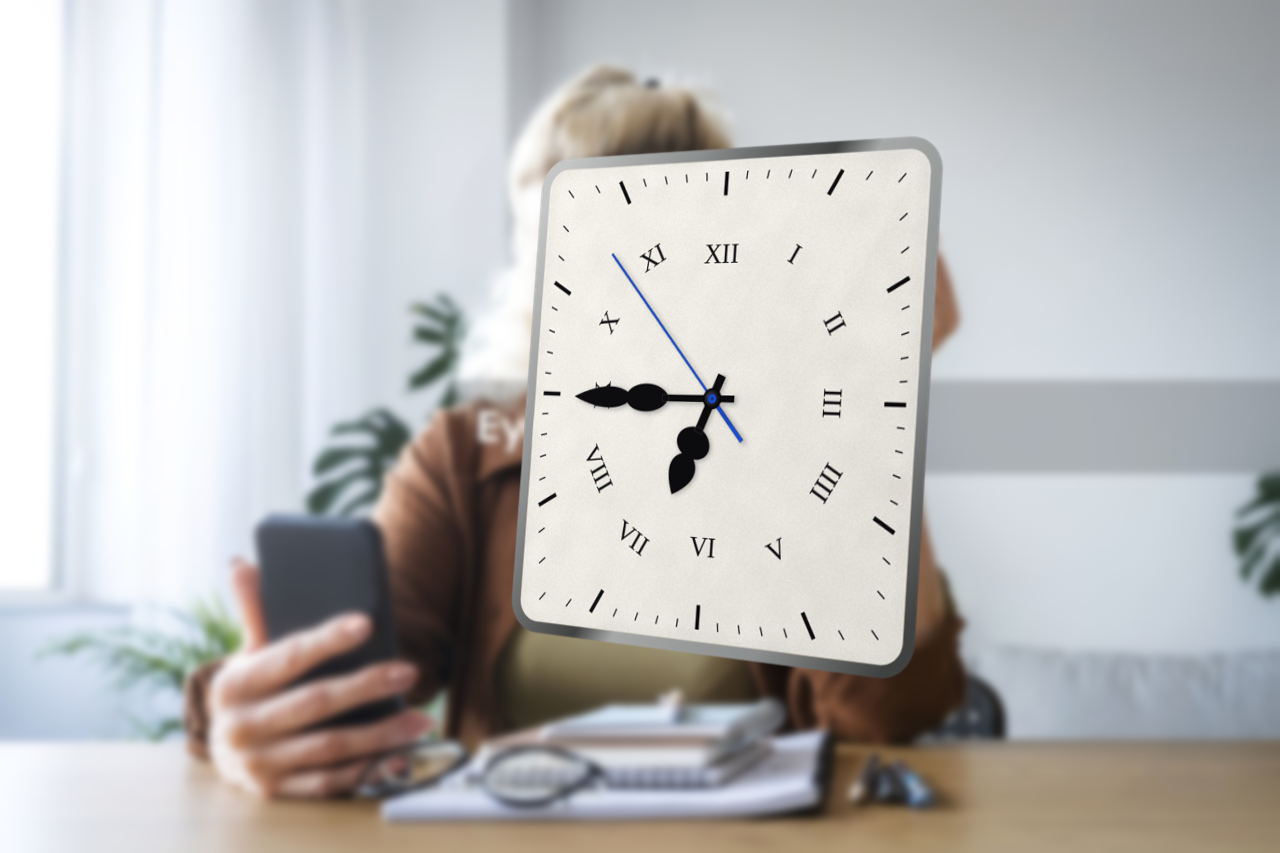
6:44:53
